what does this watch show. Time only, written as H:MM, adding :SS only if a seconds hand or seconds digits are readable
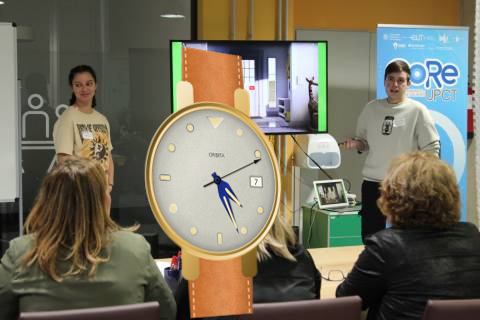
4:26:11
